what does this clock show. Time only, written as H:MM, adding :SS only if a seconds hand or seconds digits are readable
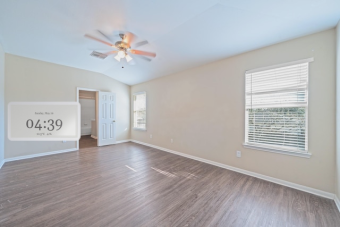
4:39
